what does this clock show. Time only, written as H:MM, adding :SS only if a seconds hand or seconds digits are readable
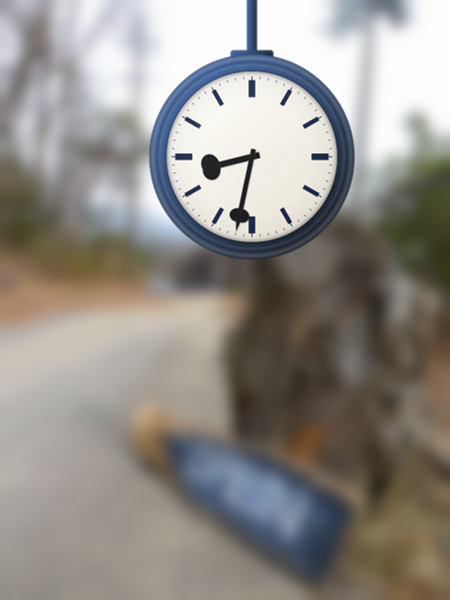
8:32
